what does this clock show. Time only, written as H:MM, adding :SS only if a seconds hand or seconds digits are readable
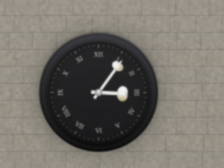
3:06
